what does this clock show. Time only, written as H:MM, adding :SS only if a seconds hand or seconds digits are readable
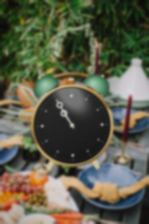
10:55
